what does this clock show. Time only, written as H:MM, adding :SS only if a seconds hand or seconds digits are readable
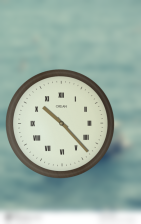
10:23
